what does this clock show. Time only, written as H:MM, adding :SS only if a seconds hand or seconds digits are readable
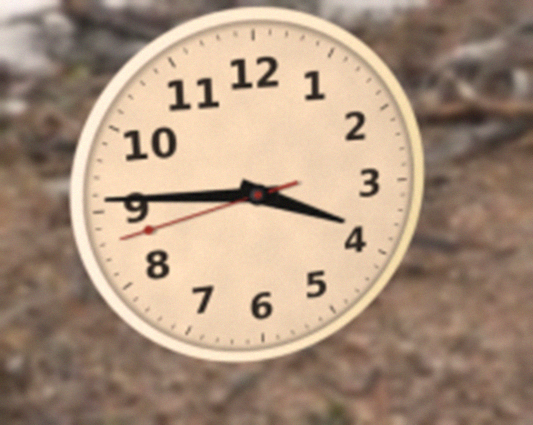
3:45:43
